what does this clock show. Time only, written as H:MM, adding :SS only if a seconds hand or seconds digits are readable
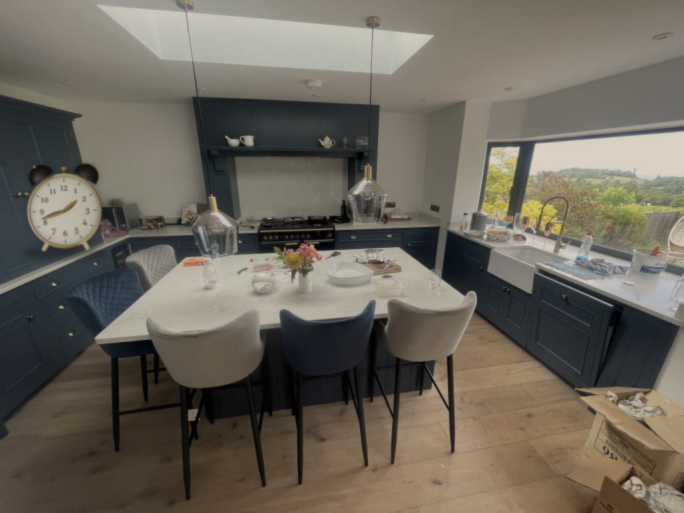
1:42
